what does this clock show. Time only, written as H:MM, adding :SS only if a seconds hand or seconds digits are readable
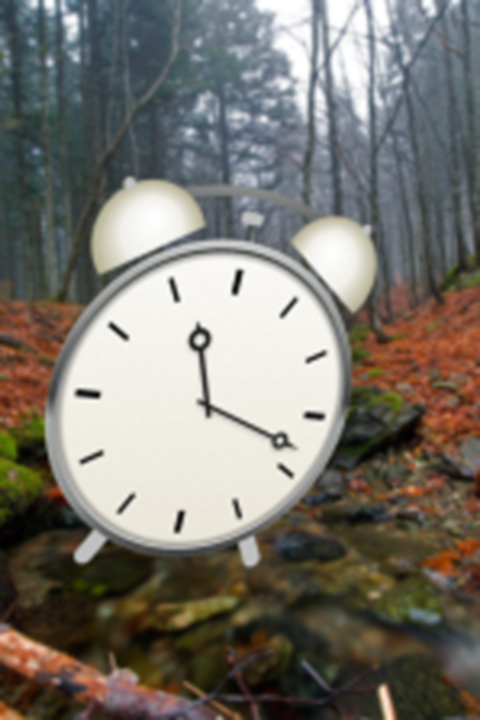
11:18
